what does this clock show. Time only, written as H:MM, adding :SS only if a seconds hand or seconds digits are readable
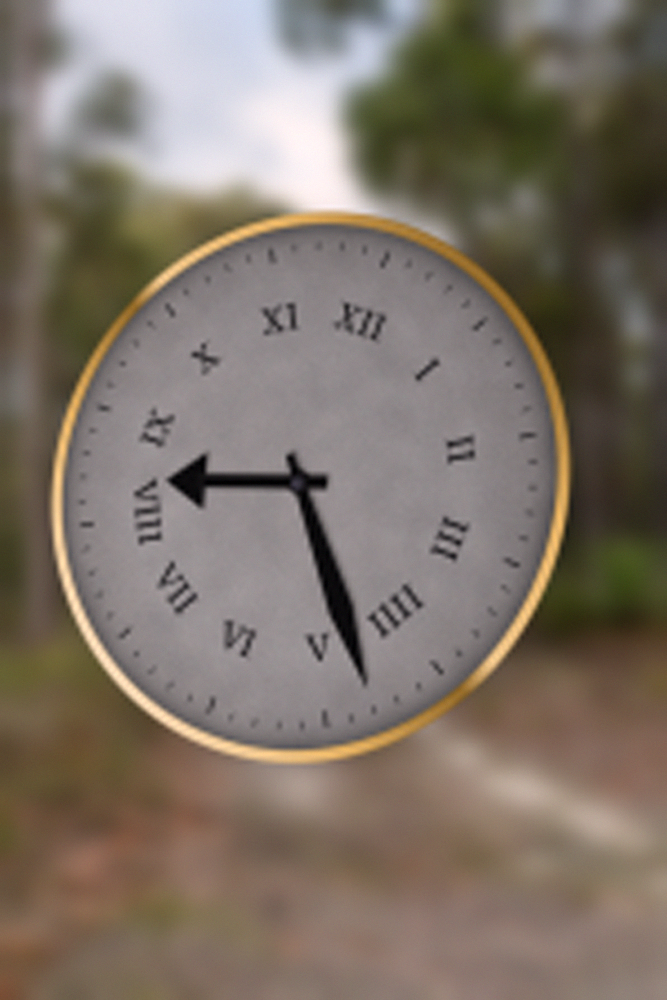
8:23
